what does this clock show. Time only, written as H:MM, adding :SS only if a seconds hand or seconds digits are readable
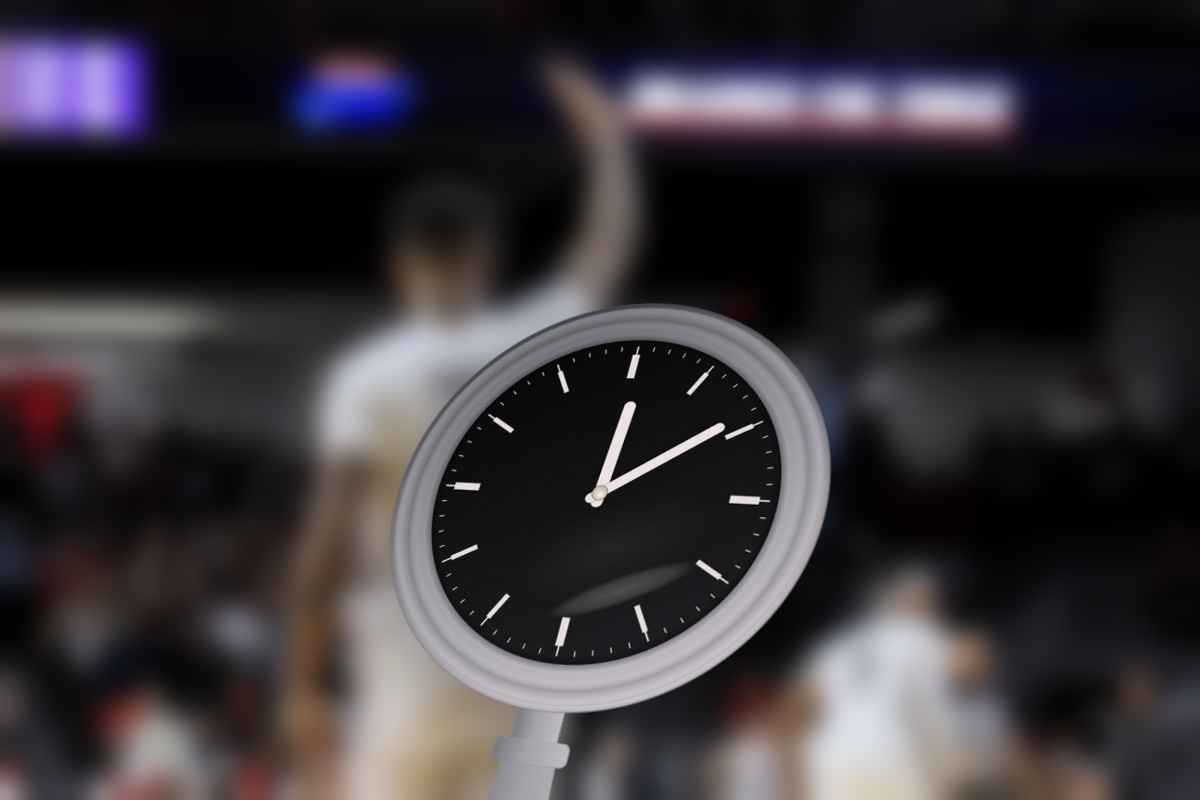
12:09
